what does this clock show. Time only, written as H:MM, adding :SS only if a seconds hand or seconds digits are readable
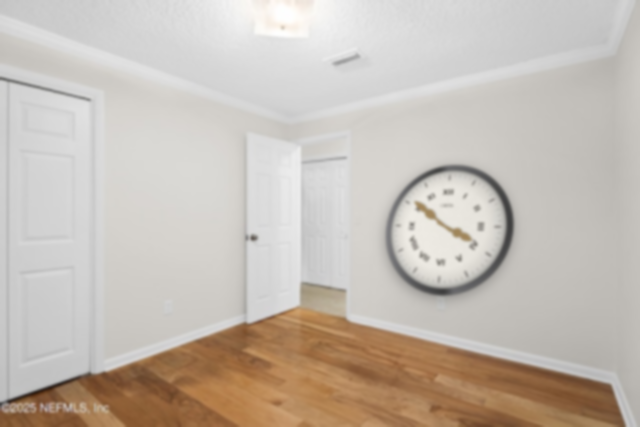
3:51
